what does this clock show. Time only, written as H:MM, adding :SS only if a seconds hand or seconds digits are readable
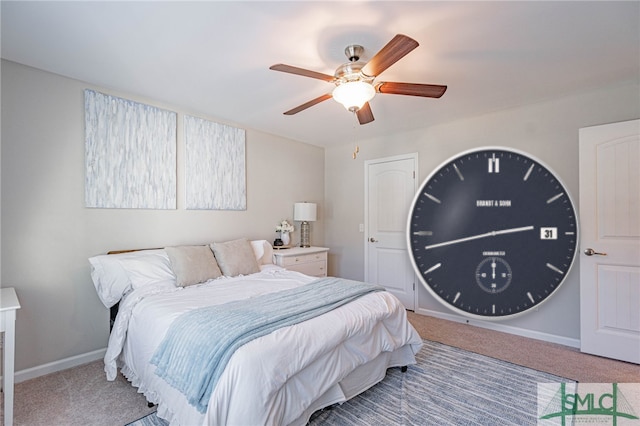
2:43
